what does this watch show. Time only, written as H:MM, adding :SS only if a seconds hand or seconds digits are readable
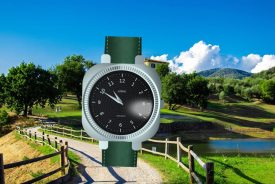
10:50
